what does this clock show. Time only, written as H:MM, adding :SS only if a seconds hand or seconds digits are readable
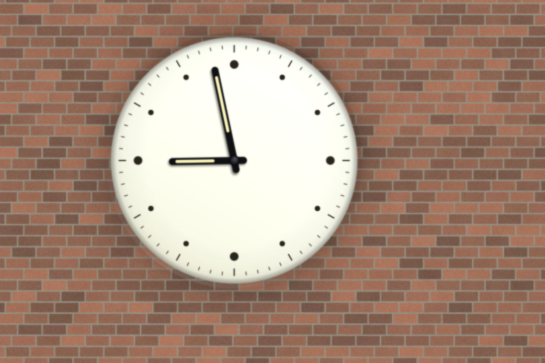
8:58
